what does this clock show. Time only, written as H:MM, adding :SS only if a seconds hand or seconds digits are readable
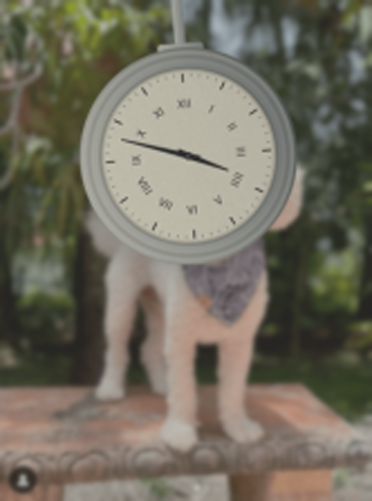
3:48
